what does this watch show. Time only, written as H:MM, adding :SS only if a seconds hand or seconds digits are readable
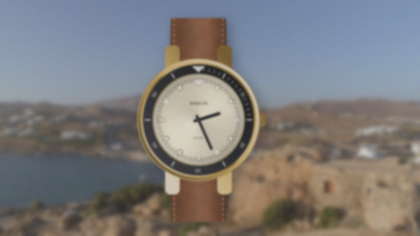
2:26
